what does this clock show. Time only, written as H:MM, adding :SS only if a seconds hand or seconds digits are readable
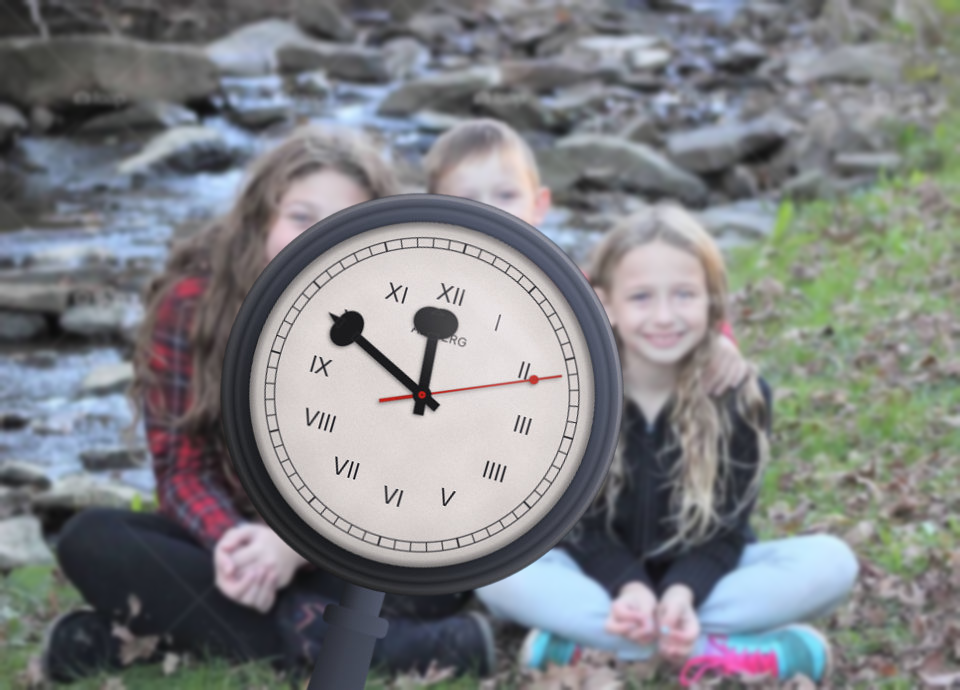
11:49:11
